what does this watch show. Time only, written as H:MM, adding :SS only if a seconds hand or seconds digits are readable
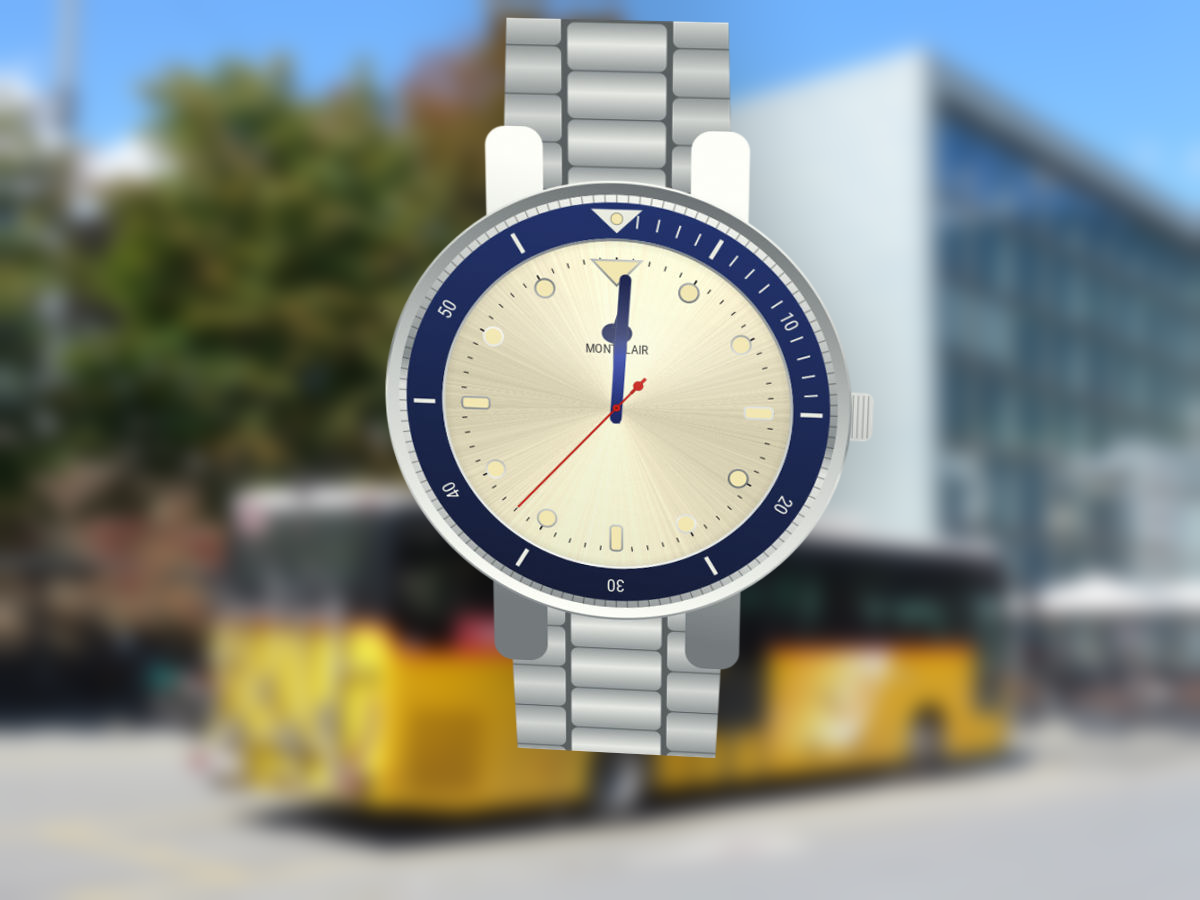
12:00:37
